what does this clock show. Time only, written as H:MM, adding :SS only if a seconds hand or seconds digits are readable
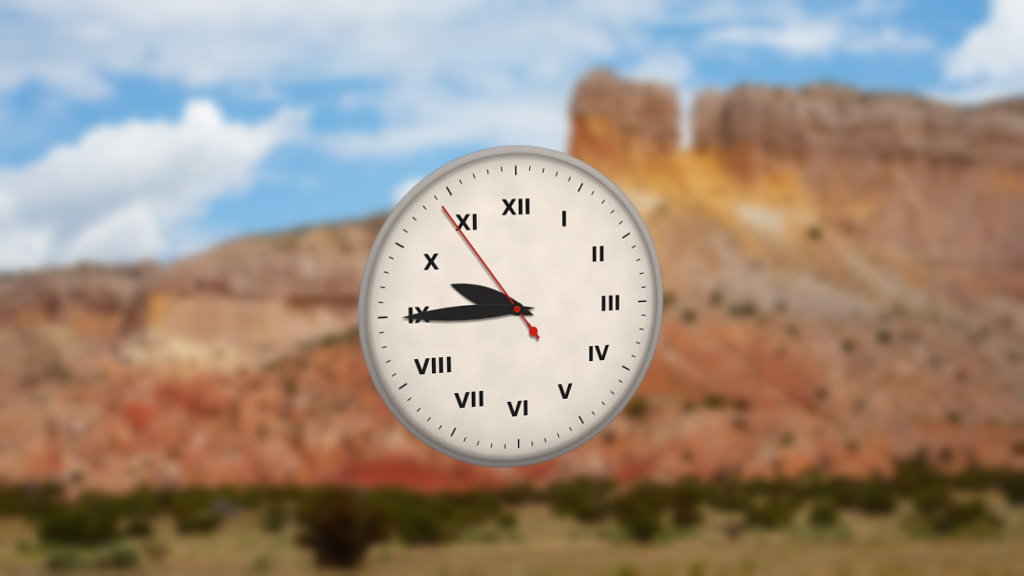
9:44:54
